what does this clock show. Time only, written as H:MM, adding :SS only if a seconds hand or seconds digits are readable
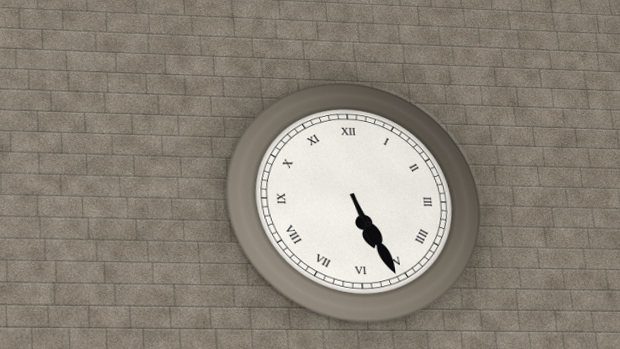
5:26
